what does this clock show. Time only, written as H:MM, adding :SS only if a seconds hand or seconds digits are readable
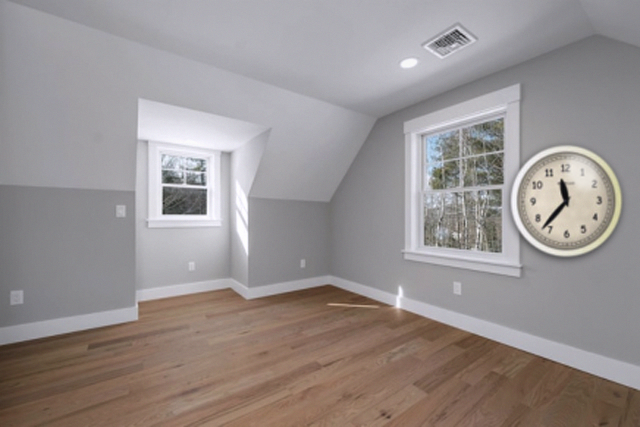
11:37
